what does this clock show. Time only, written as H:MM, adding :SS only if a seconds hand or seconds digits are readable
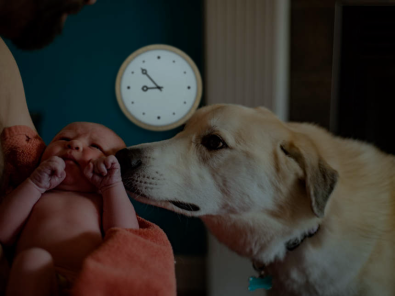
8:53
